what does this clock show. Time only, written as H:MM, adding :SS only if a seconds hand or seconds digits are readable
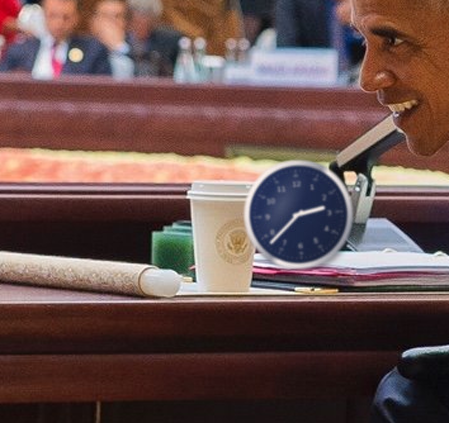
2:38
